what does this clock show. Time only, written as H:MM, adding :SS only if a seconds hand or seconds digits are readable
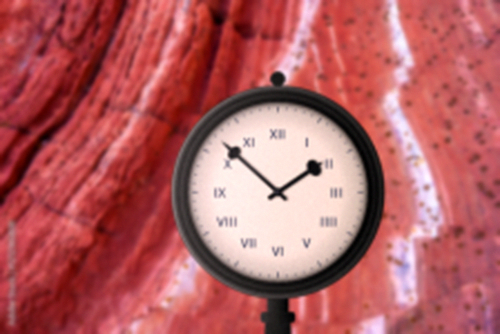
1:52
